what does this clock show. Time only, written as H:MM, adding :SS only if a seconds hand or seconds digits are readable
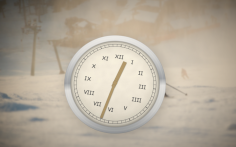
12:32
